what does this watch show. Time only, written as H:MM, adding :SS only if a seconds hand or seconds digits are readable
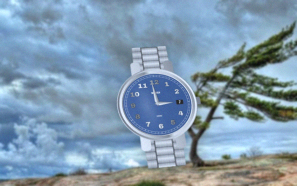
2:59
